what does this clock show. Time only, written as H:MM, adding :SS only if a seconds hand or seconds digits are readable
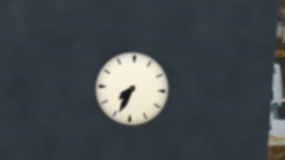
7:34
